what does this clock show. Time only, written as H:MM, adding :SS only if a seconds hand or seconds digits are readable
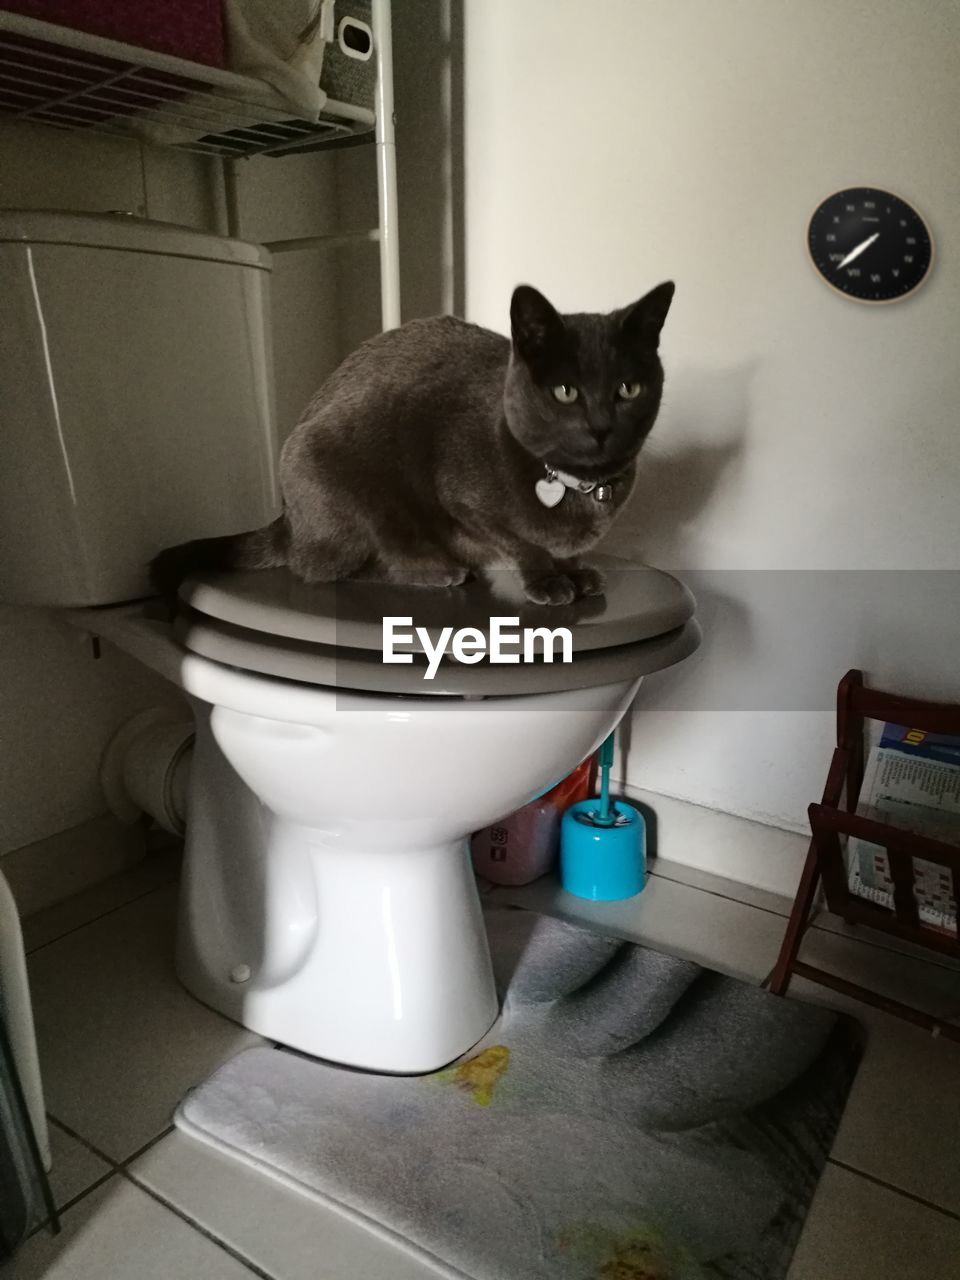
7:38
